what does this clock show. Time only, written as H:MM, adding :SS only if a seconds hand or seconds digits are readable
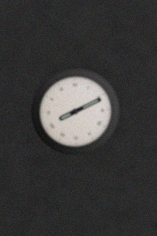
8:11
